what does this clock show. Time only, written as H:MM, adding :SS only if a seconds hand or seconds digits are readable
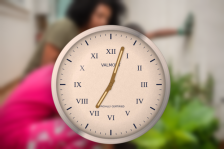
7:03
